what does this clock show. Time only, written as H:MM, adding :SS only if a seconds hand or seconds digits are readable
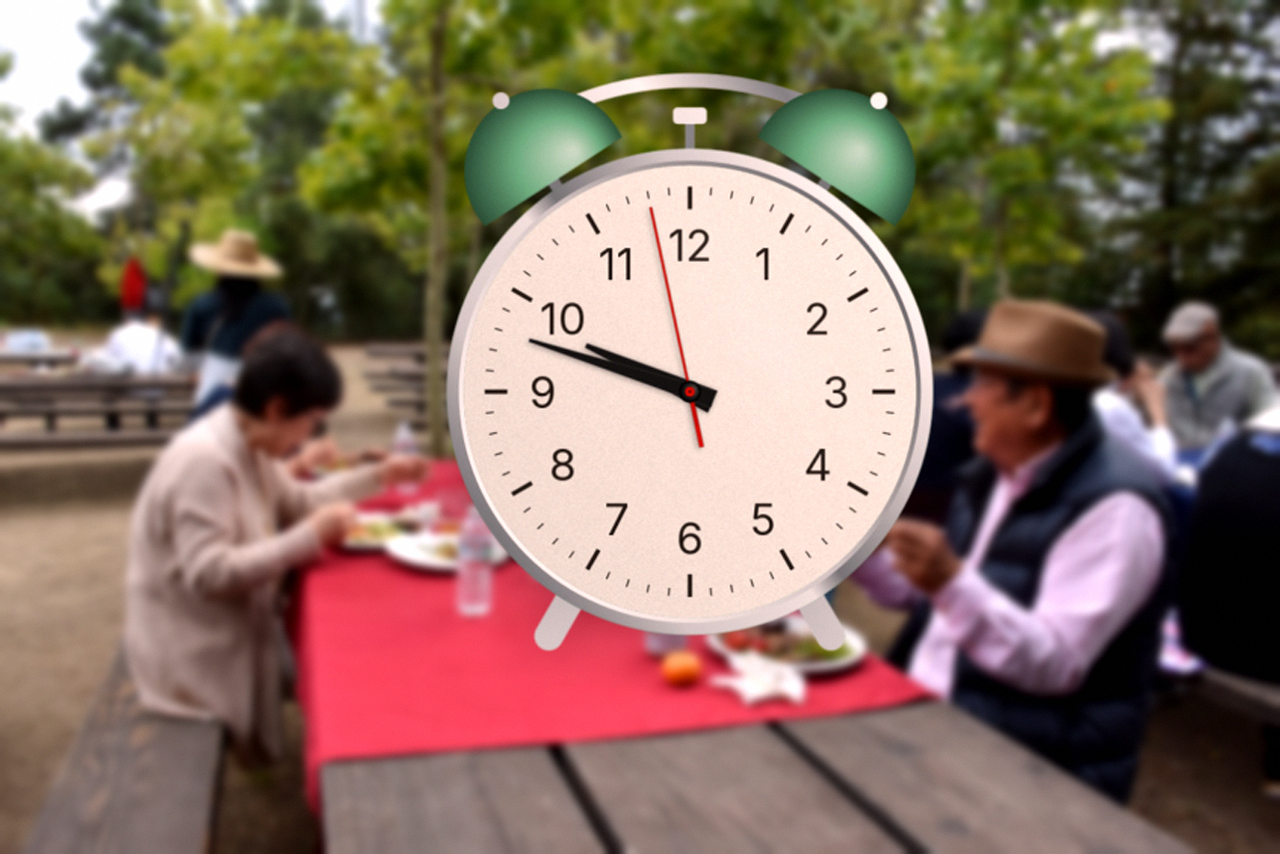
9:47:58
